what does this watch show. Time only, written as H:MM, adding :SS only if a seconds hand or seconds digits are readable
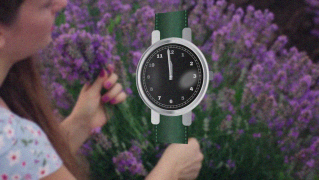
11:59
